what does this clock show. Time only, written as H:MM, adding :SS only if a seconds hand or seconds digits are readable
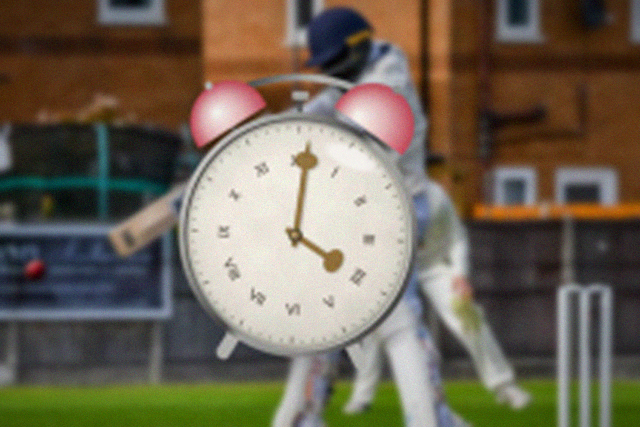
4:01
